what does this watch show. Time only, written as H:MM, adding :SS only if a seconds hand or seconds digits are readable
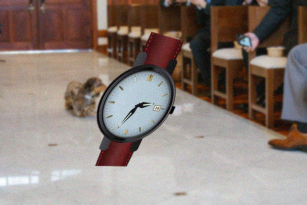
2:34
